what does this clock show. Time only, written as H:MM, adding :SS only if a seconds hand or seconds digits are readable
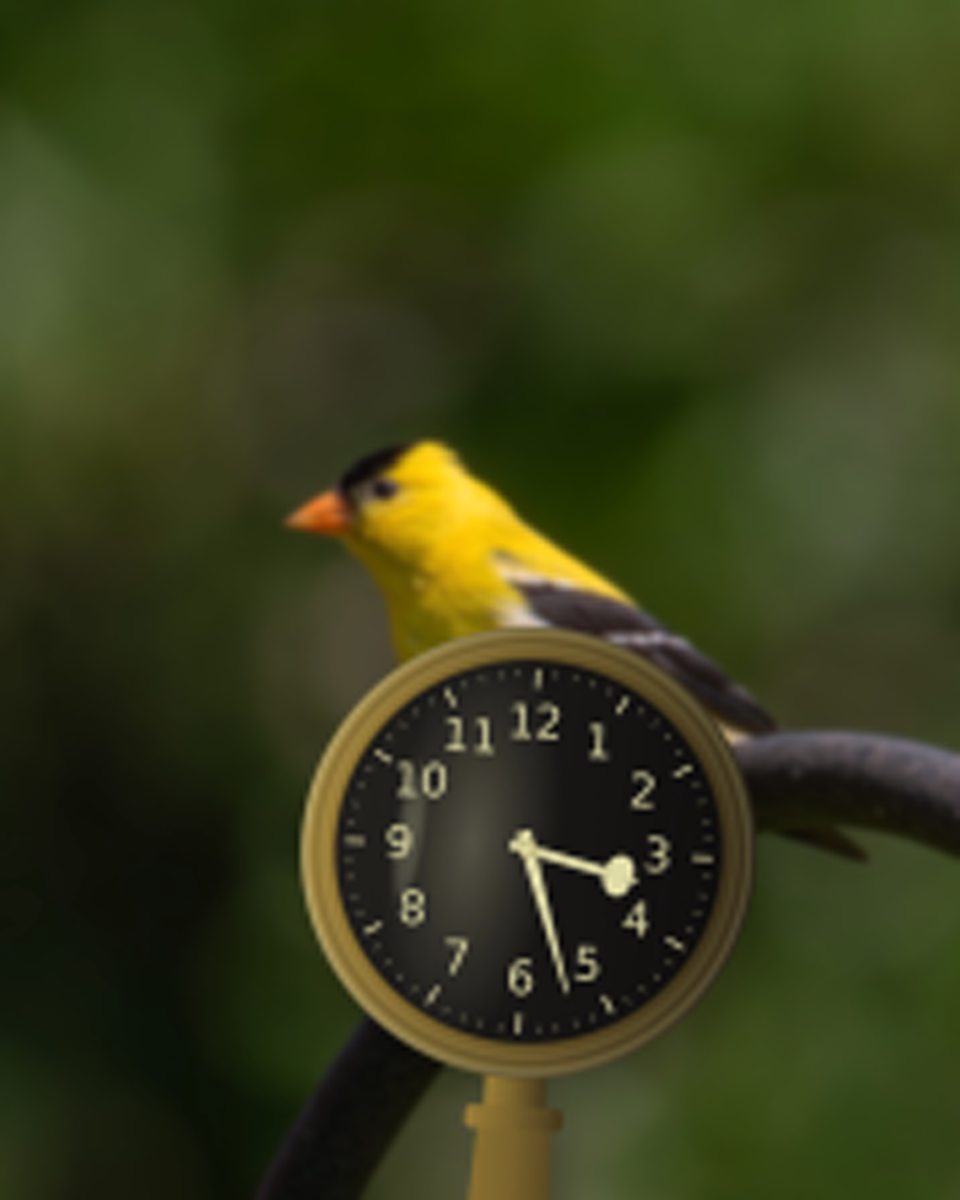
3:27
